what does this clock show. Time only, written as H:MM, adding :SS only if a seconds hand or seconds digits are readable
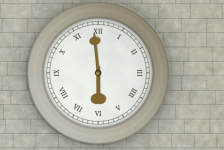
5:59
